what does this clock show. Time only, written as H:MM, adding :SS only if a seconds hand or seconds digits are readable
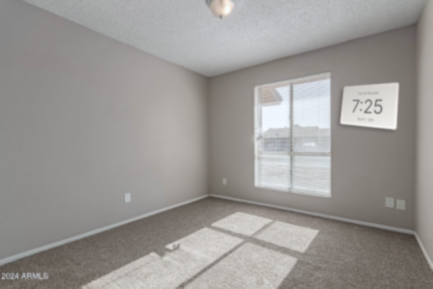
7:25
